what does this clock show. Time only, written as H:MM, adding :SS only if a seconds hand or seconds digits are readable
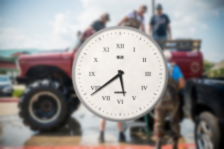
5:39
